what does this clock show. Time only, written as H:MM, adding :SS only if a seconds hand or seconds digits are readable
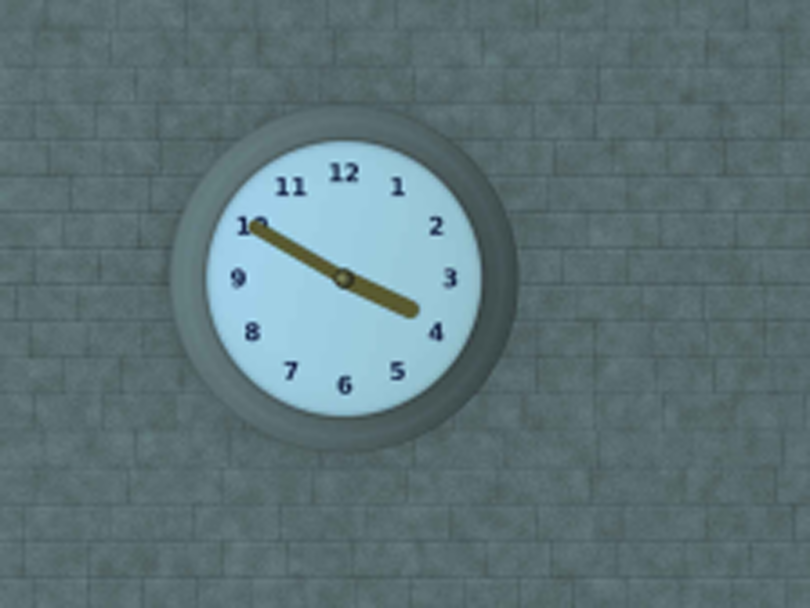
3:50
